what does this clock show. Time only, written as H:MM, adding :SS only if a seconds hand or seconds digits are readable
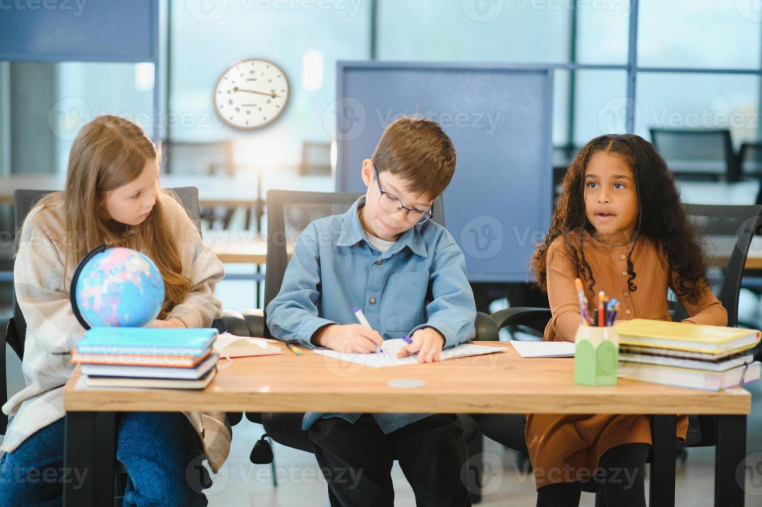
9:17
